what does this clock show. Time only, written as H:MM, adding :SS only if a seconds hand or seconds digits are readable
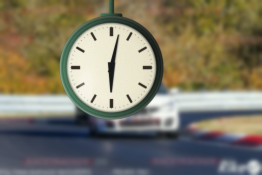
6:02
